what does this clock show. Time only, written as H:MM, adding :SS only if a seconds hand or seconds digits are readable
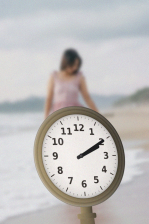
2:10
